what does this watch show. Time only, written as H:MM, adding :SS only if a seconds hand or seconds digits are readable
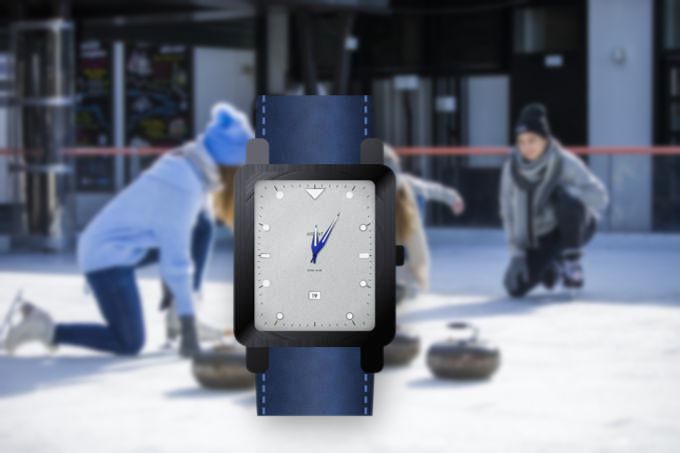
12:05
